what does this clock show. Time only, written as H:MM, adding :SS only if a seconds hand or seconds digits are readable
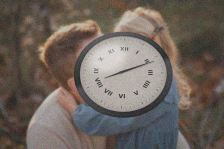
8:11
